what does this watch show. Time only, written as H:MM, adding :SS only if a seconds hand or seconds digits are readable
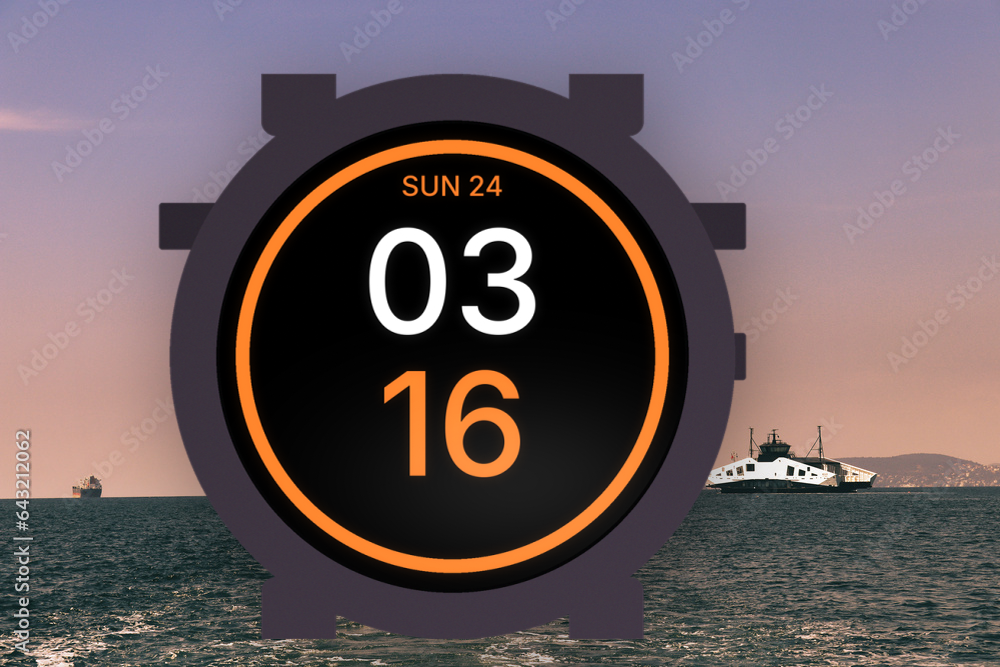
3:16
